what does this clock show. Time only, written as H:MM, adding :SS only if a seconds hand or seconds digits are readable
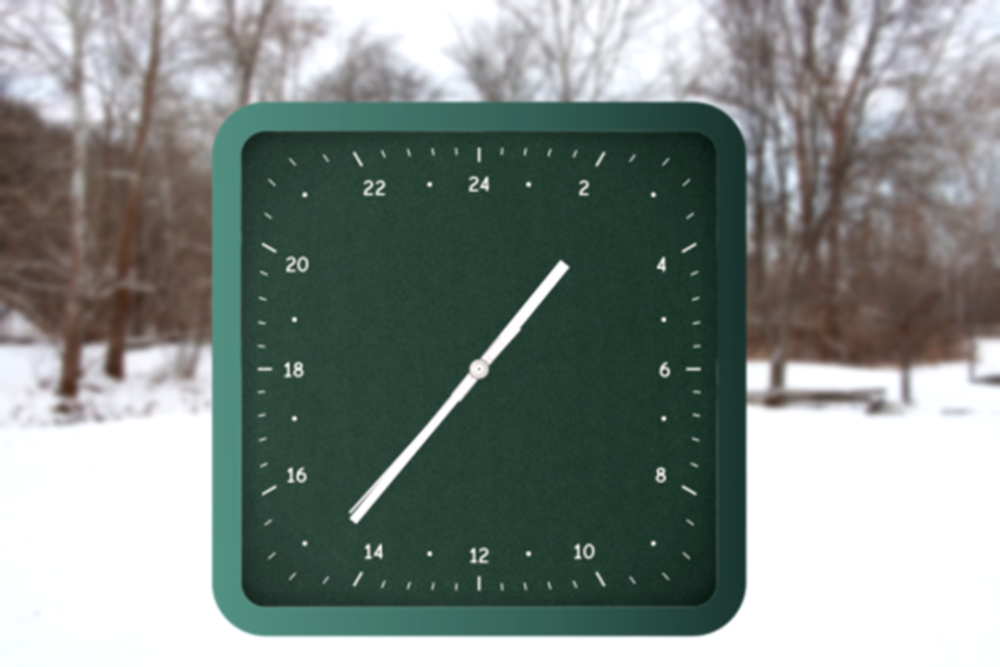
2:36:37
